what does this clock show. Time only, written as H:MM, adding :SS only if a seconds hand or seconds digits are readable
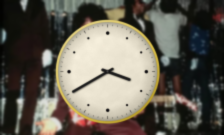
3:40
